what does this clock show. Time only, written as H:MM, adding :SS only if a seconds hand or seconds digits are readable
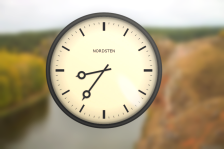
8:36
